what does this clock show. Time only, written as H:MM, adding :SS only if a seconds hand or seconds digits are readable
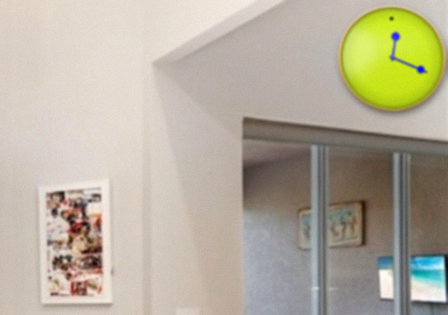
12:19
